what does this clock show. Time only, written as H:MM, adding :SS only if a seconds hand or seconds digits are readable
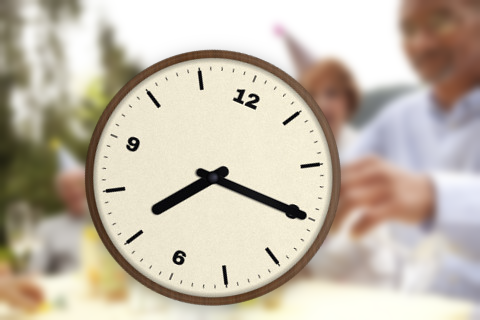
7:15
